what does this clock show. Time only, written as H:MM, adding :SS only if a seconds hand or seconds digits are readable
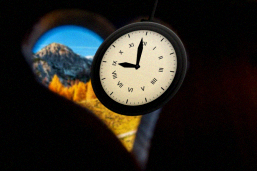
8:59
